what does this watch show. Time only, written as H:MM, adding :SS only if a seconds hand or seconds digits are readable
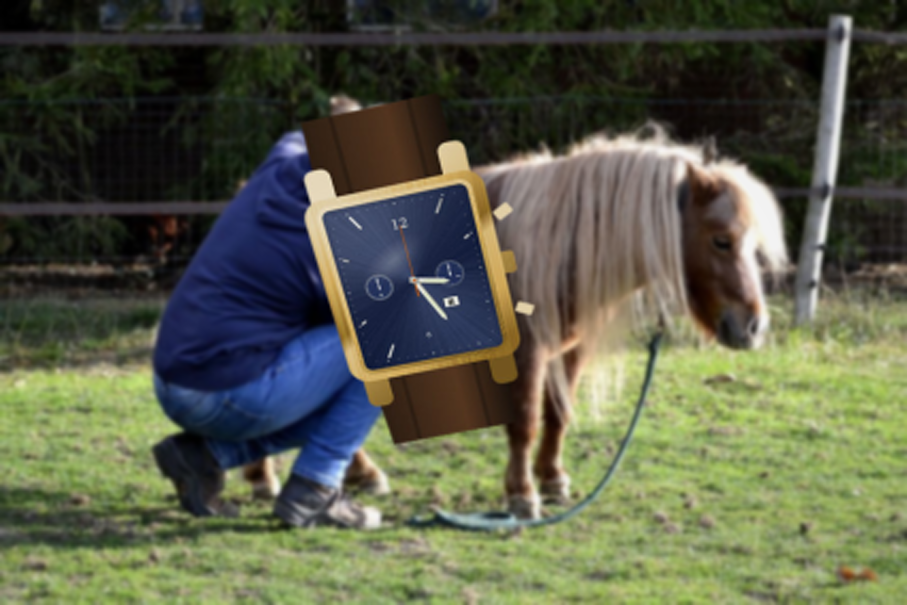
3:26
